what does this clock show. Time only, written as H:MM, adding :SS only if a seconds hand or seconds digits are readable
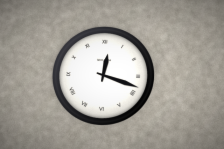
12:18
